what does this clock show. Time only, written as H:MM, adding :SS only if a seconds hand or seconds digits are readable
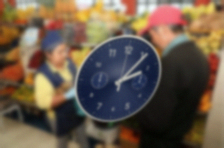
2:06
